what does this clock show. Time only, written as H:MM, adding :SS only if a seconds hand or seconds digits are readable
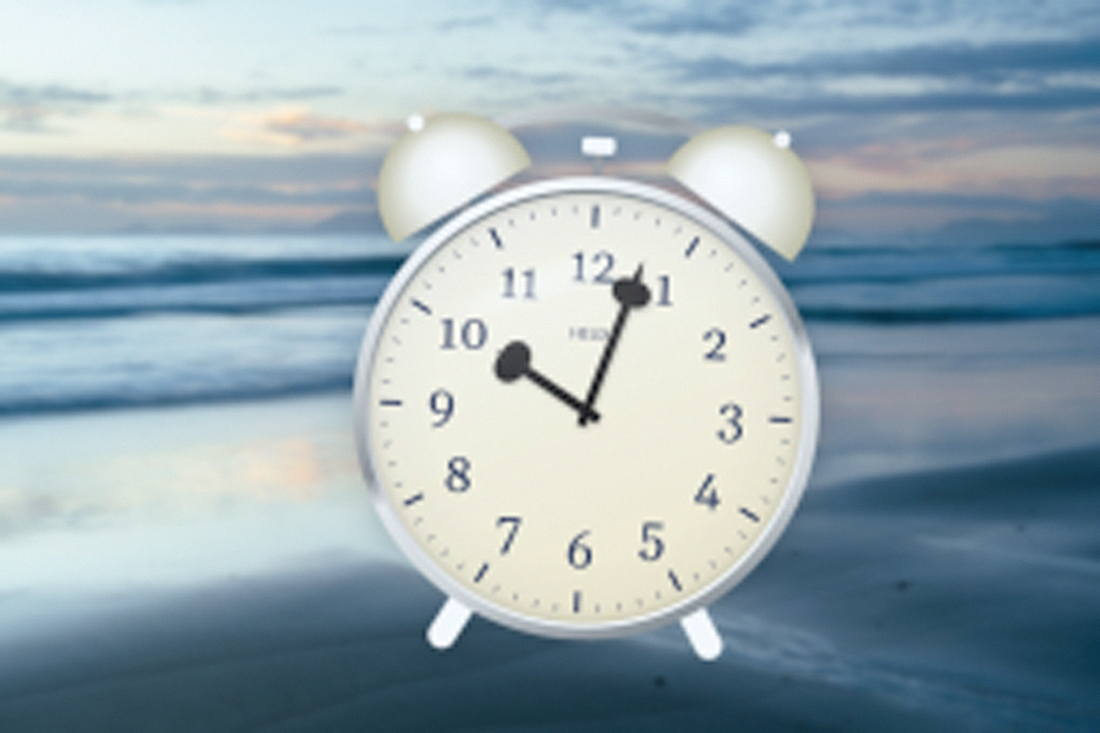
10:03
